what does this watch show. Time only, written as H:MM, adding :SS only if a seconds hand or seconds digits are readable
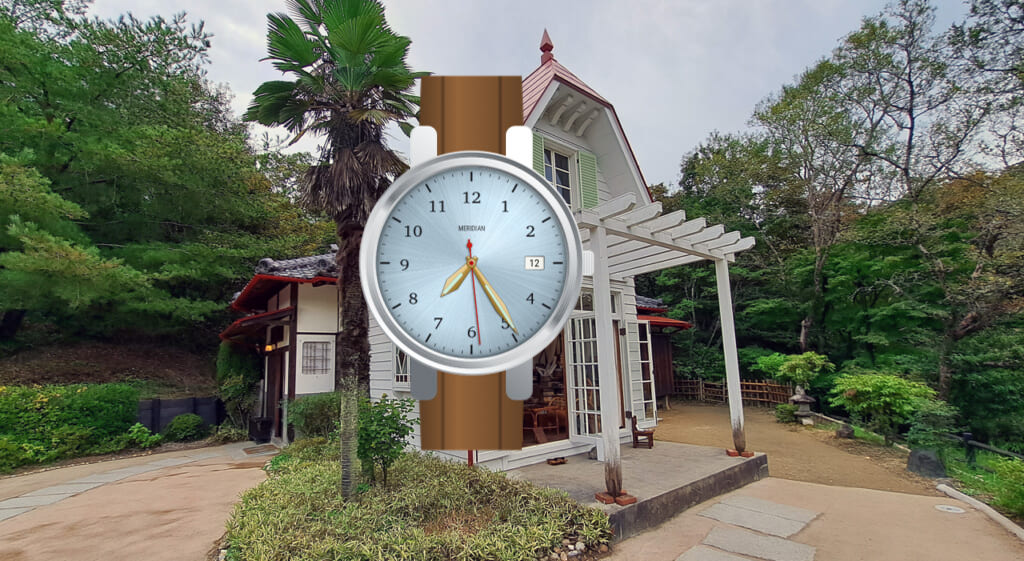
7:24:29
